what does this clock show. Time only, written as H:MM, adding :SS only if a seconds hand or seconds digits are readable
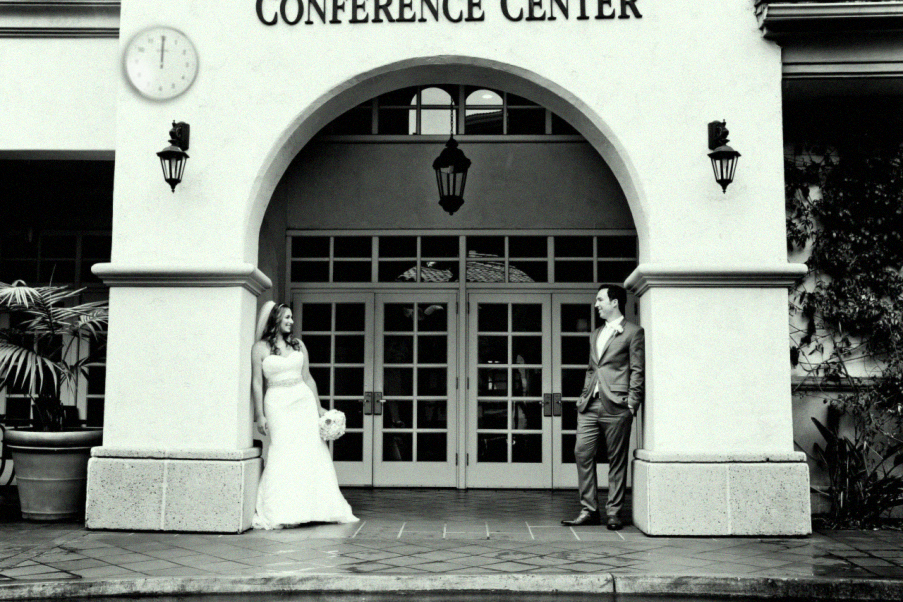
12:00
